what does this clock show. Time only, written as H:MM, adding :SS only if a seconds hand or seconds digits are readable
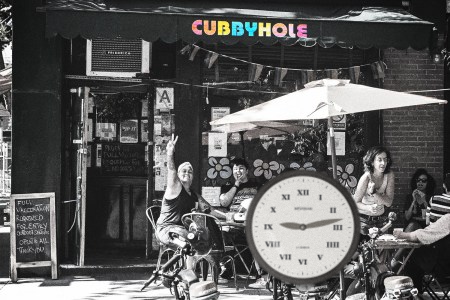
9:13
